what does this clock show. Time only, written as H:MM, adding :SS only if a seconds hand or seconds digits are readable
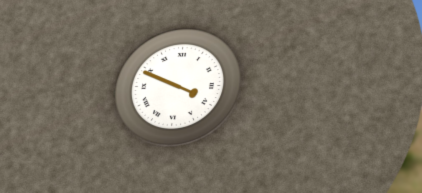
3:49
